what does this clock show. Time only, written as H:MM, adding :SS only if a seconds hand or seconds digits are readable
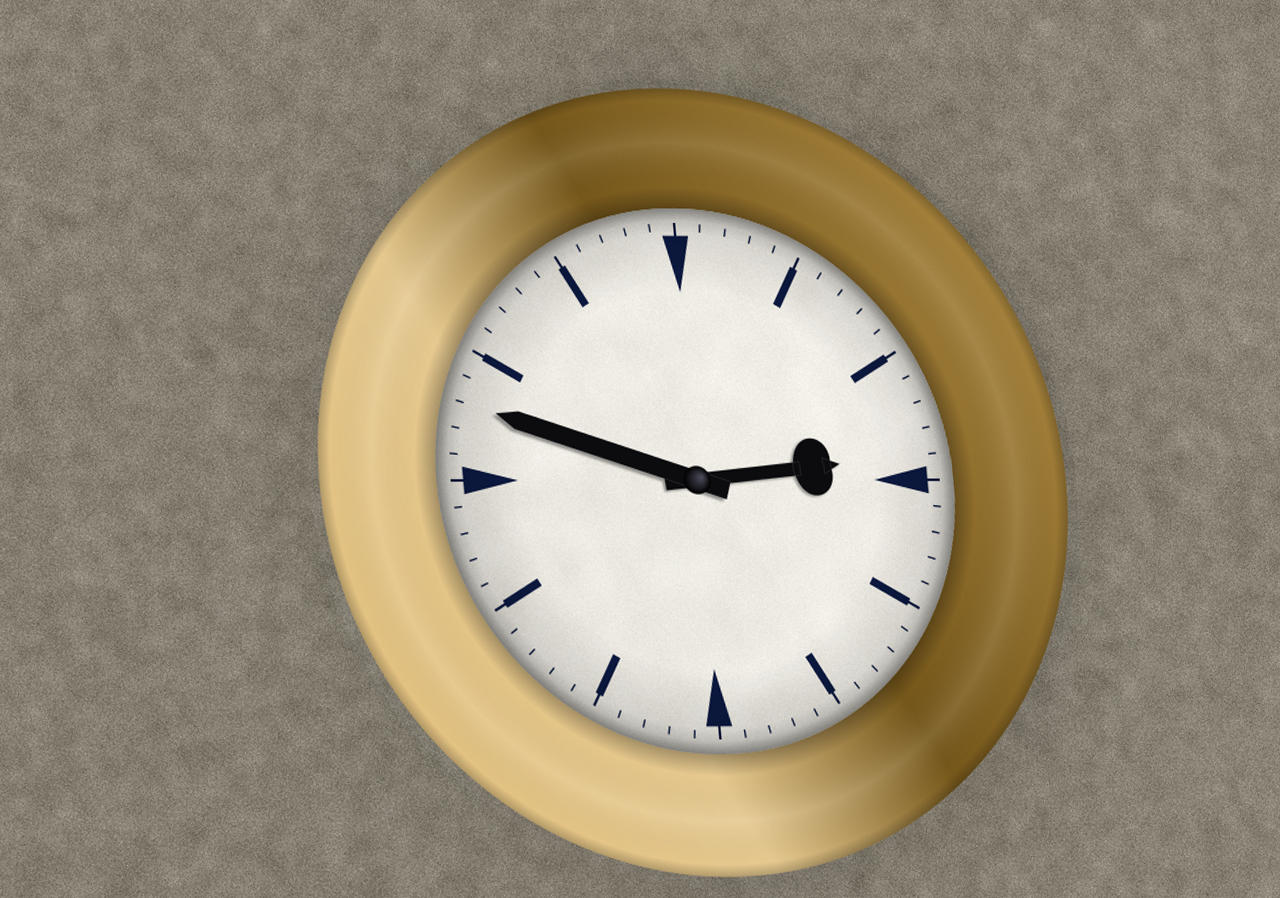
2:48
